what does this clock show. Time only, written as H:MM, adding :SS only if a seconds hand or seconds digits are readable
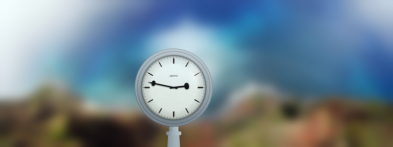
2:47
